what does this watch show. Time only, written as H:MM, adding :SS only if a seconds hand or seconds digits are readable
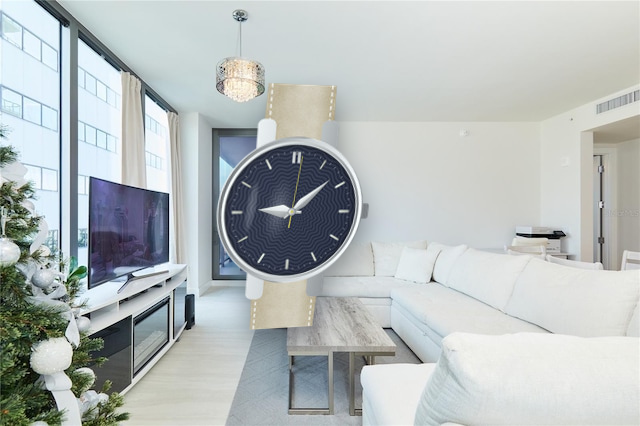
9:08:01
